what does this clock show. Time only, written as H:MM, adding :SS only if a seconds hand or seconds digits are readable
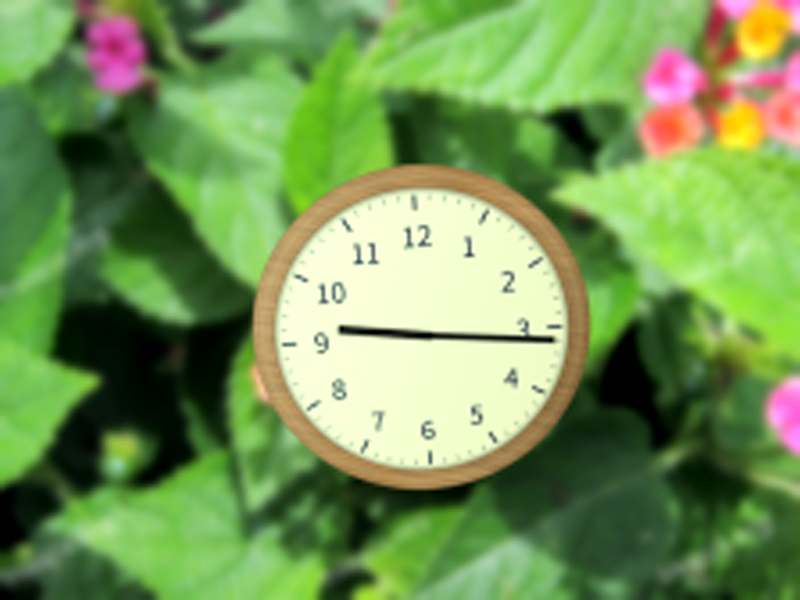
9:16
